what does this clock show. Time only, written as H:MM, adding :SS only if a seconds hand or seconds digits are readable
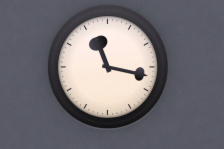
11:17
